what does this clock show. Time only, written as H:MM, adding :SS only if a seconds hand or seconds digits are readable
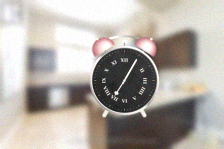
7:05
